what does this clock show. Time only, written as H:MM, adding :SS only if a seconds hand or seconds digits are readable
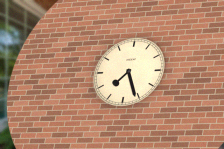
7:26
